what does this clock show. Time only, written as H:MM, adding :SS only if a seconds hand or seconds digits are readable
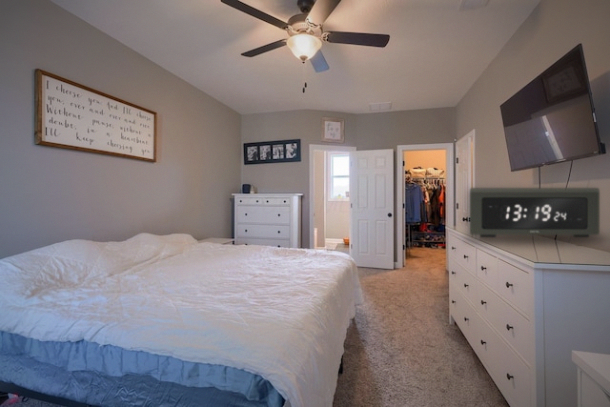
13:19:24
